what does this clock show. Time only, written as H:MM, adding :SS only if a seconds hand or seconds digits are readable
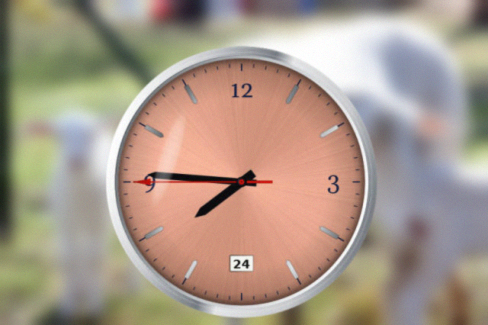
7:45:45
